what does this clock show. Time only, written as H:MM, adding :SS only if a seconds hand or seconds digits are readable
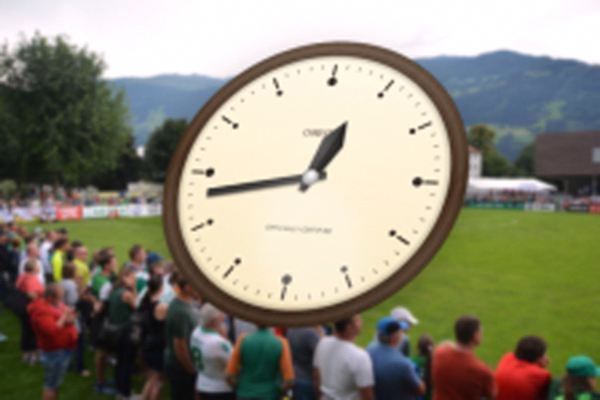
12:43
